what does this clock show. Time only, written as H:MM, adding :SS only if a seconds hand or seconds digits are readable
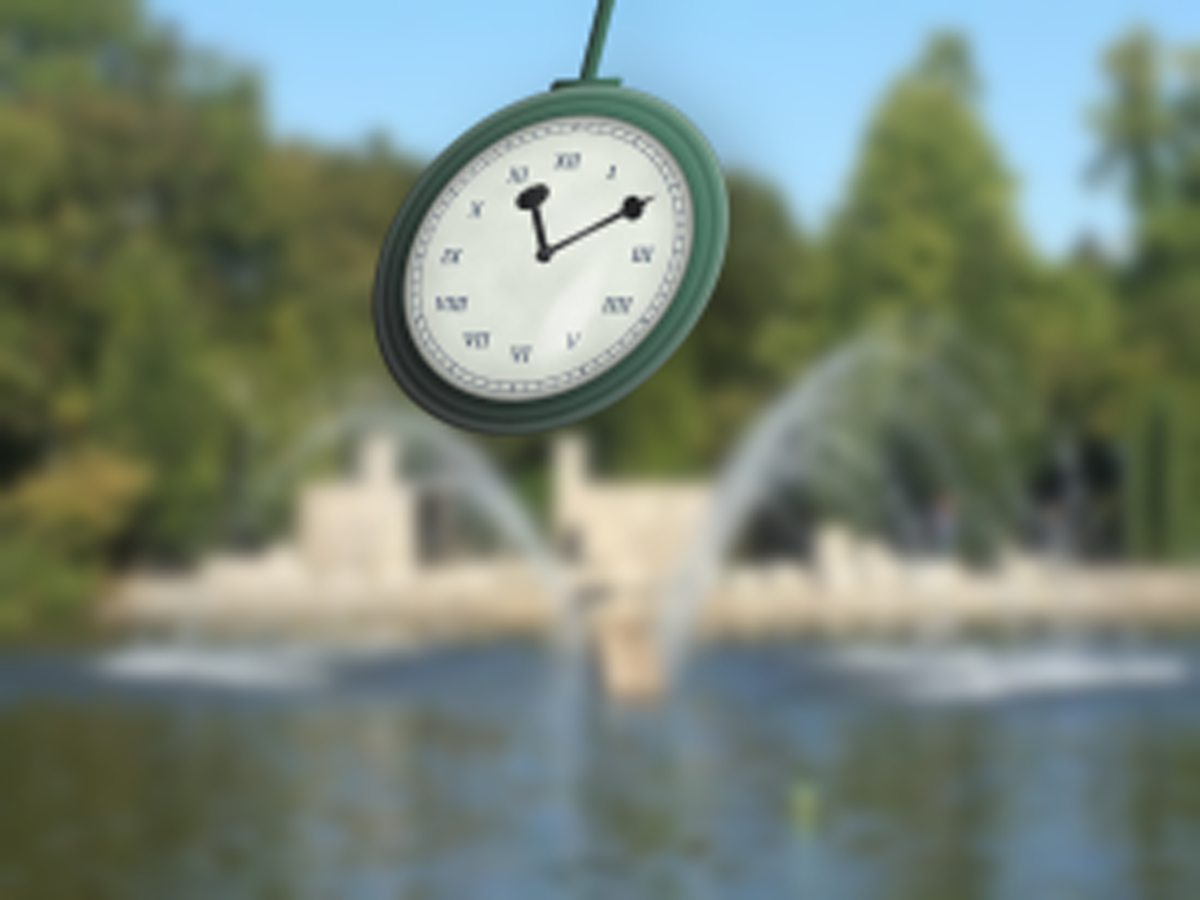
11:10
